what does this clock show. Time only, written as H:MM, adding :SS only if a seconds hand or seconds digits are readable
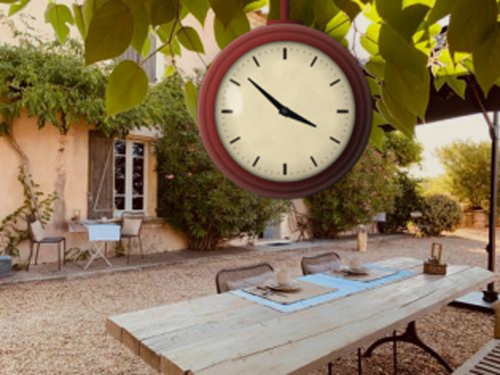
3:52
